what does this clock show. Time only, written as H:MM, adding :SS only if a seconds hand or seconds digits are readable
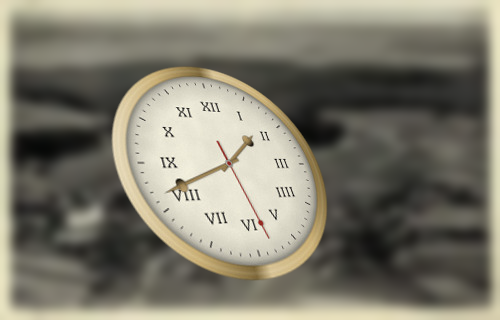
1:41:28
